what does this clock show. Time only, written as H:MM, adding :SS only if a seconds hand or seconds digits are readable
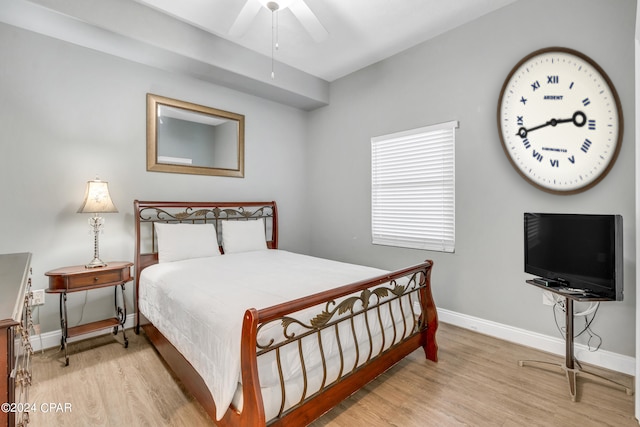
2:42
